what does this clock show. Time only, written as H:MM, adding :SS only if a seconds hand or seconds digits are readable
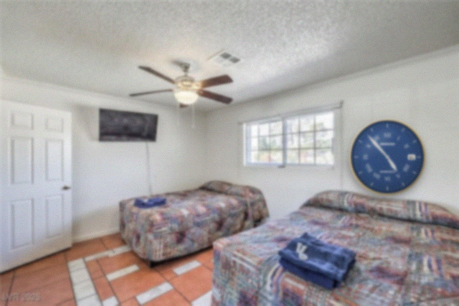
4:53
